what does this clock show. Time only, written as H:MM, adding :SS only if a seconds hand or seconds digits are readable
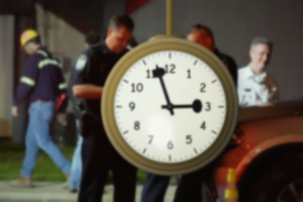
2:57
